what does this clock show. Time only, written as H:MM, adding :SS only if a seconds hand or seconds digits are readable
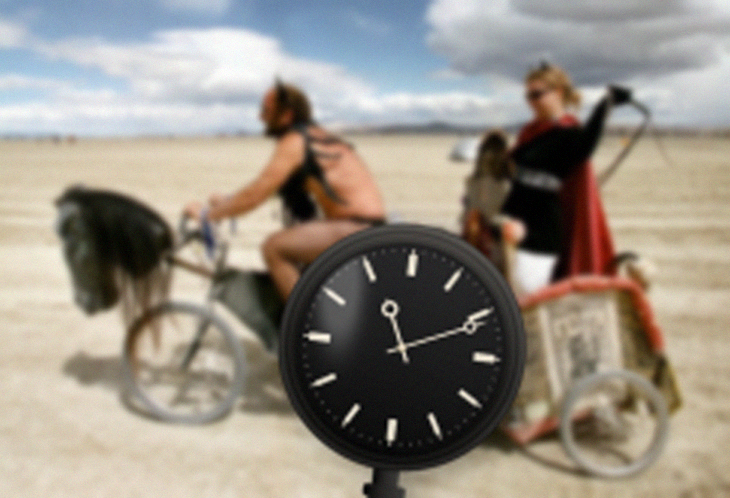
11:11
